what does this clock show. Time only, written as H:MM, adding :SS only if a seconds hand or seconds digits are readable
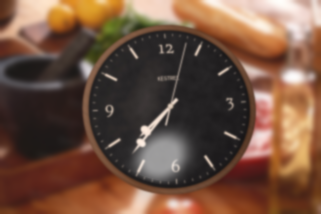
7:37:03
